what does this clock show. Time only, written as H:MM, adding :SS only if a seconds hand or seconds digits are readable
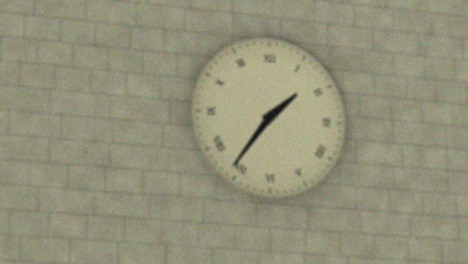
1:36
